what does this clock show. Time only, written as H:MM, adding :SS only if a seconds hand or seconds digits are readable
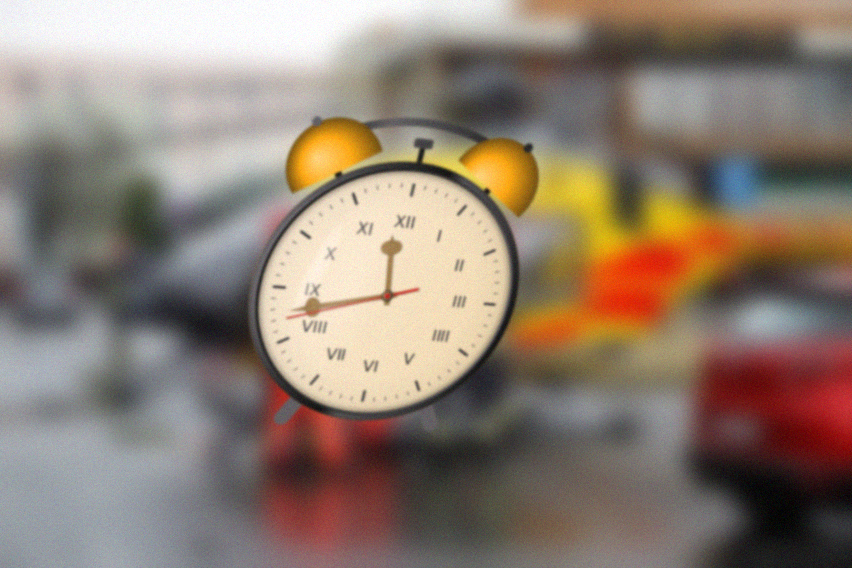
11:42:42
